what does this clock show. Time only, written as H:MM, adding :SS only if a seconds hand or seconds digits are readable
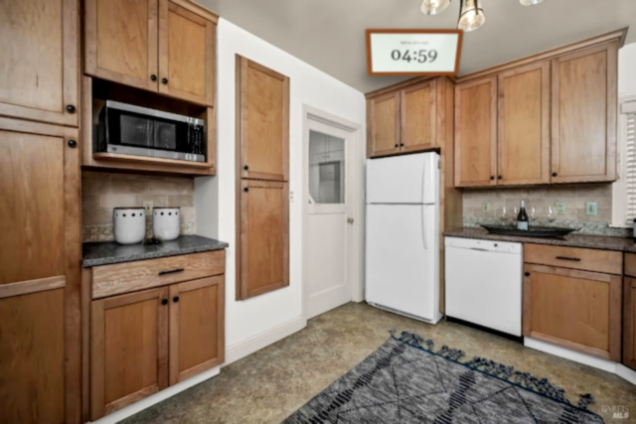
4:59
